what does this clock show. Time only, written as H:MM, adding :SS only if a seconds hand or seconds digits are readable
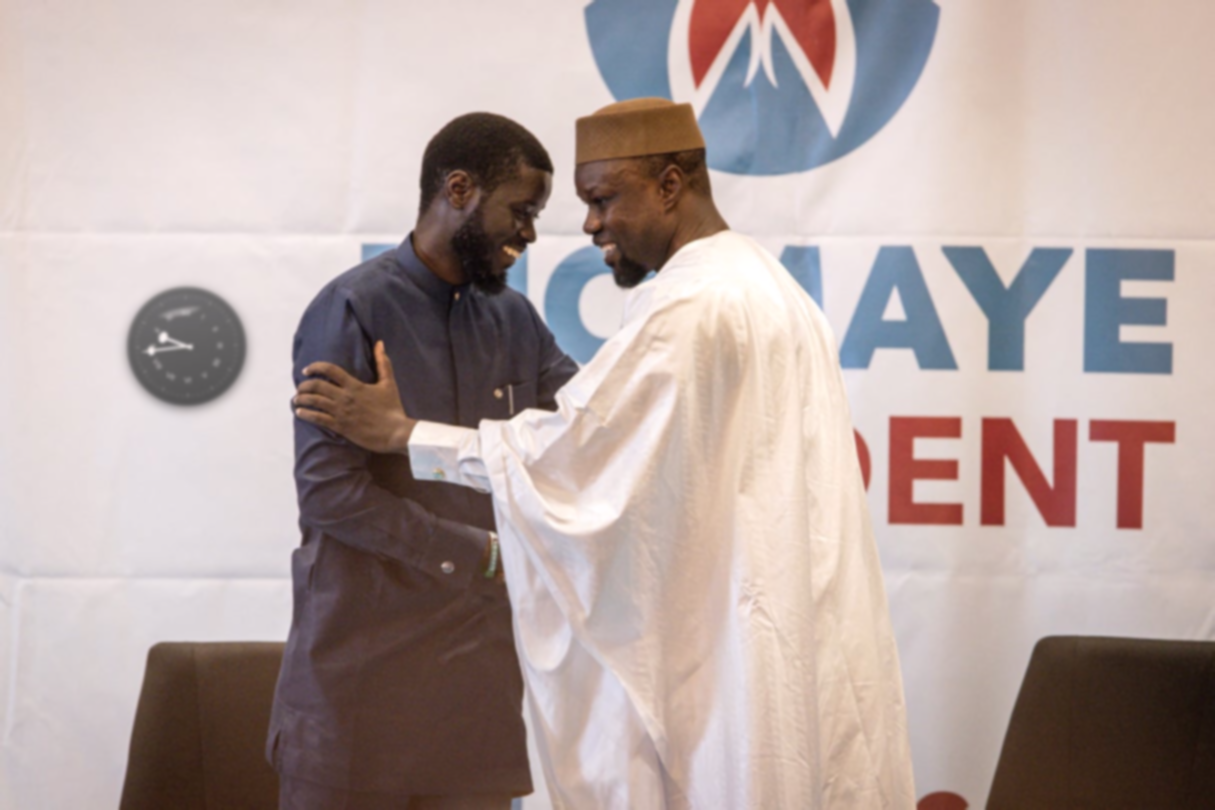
9:44
